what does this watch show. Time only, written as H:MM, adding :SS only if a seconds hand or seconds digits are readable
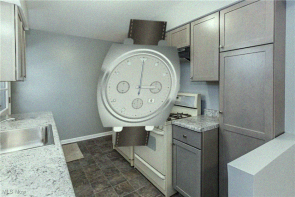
3:00
